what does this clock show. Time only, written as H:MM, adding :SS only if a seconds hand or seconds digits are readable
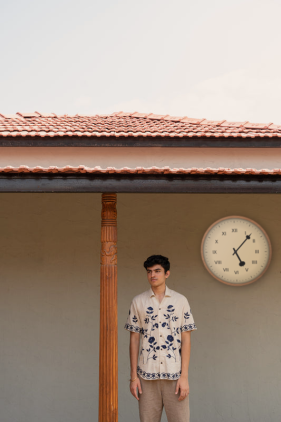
5:07
